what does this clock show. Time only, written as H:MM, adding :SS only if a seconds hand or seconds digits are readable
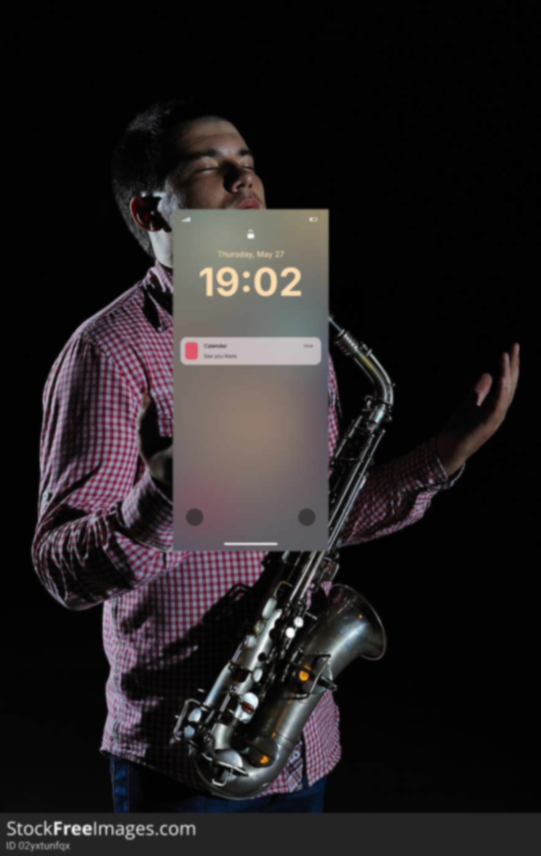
19:02
